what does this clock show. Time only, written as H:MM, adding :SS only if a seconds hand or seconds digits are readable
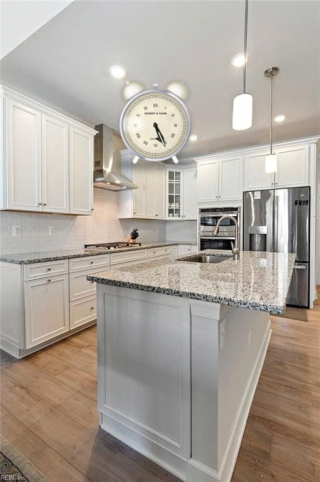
5:26
